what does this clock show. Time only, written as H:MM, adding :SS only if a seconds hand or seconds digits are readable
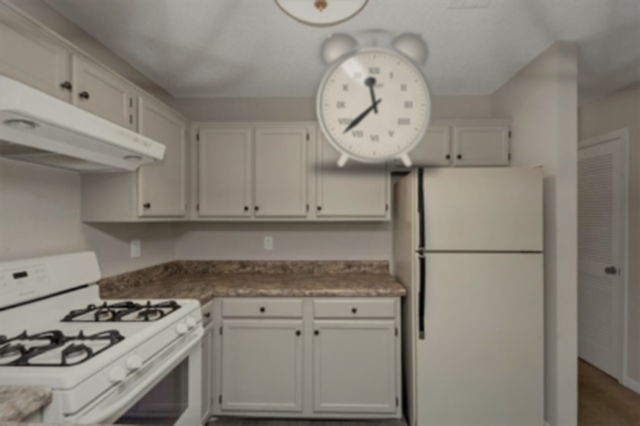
11:38
